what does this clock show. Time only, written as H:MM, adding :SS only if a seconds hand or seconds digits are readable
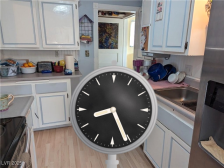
8:26
